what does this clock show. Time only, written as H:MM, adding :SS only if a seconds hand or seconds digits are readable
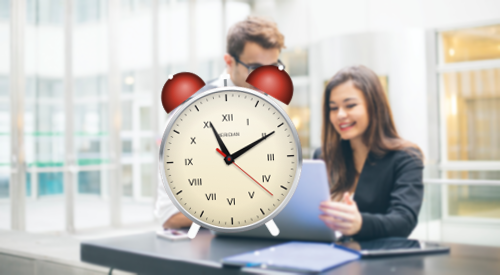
11:10:22
